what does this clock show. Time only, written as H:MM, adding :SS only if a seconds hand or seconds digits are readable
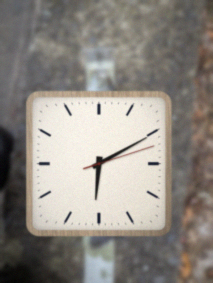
6:10:12
